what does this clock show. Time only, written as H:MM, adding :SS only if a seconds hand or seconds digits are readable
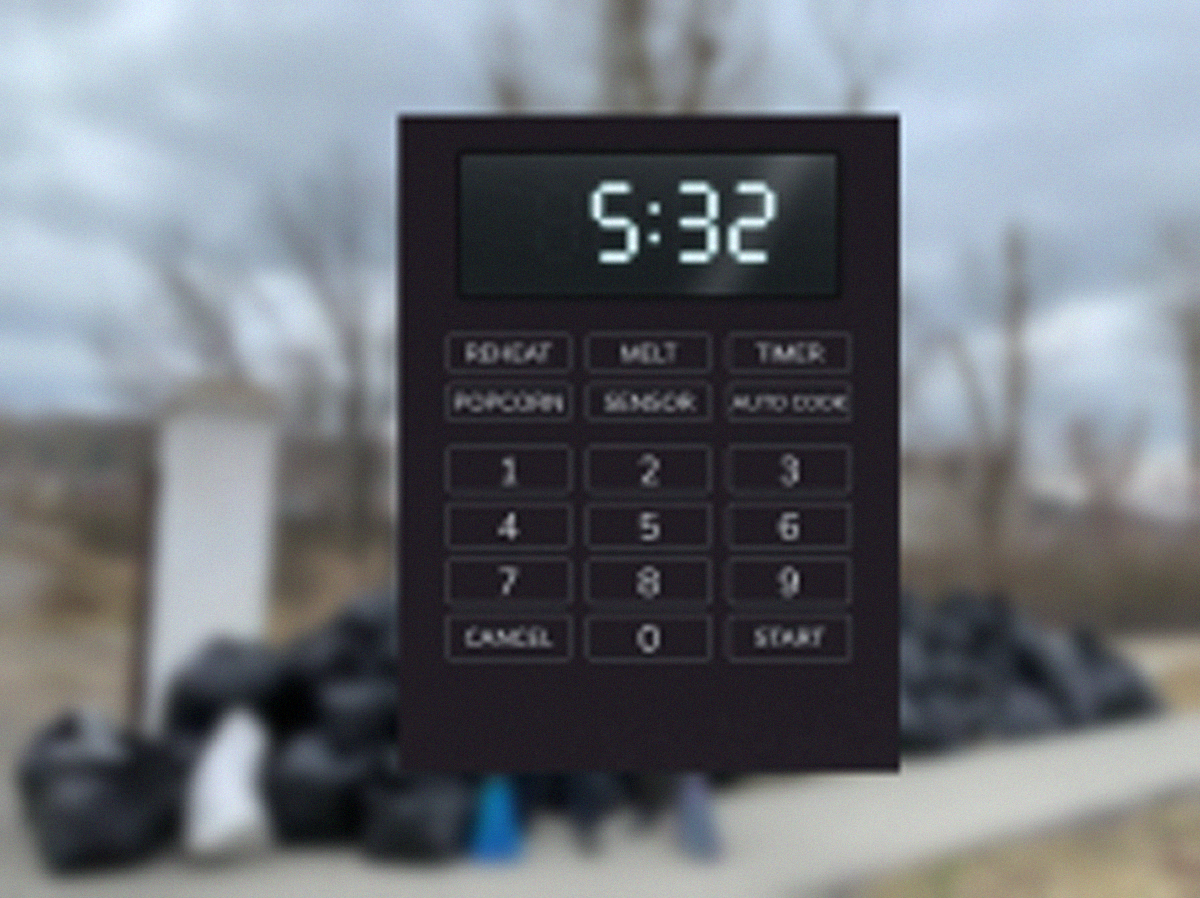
5:32
